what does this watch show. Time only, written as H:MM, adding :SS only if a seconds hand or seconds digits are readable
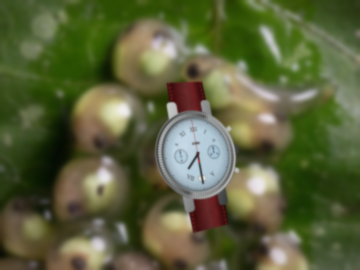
7:30
